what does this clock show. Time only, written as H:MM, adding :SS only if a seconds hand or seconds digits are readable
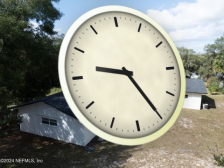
9:25
